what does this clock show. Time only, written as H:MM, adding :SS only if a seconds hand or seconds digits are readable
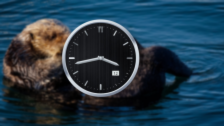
3:43
